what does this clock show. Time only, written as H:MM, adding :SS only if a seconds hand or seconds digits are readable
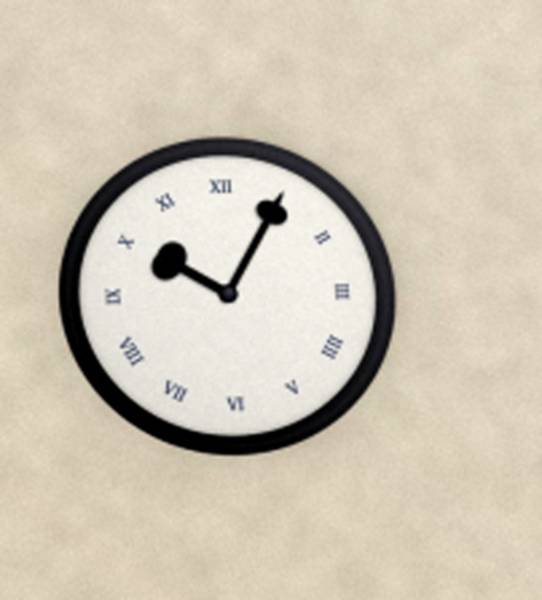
10:05
